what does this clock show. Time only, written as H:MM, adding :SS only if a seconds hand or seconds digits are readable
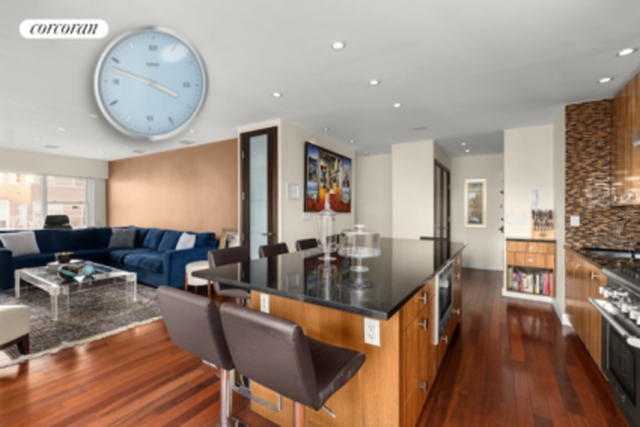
3:48
